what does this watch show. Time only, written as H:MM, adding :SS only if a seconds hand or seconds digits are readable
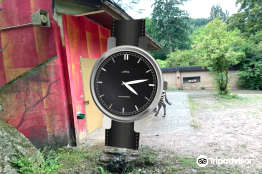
4:13
